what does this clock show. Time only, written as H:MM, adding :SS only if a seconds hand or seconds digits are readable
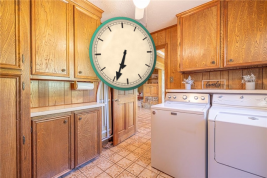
6:34
